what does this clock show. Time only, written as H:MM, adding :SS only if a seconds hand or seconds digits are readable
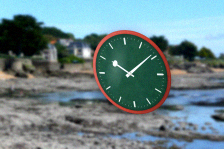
10:09
